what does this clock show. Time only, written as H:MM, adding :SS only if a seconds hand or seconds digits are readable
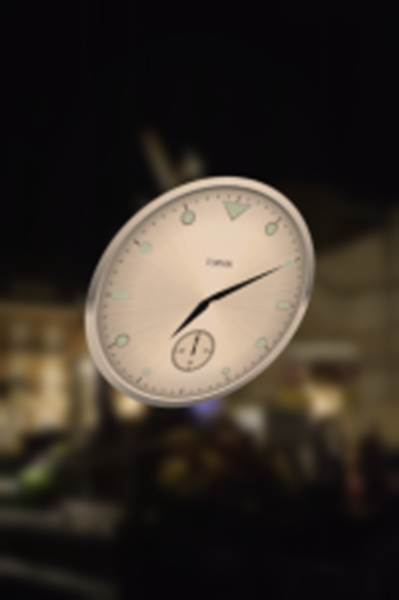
7:10
